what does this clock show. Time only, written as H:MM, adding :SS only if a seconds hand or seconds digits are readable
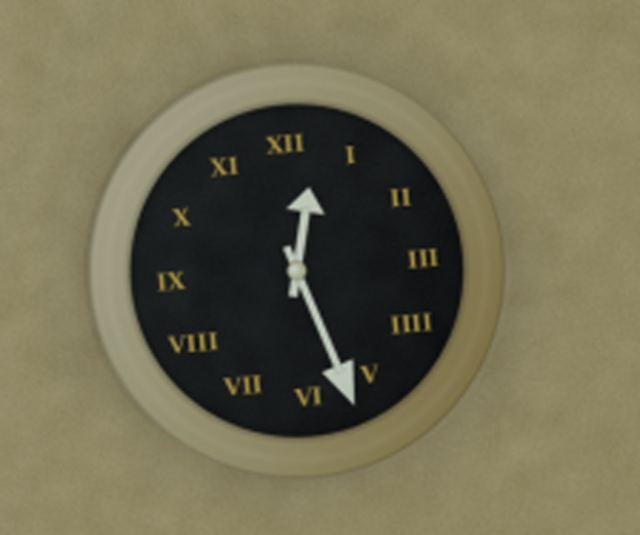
12:27
